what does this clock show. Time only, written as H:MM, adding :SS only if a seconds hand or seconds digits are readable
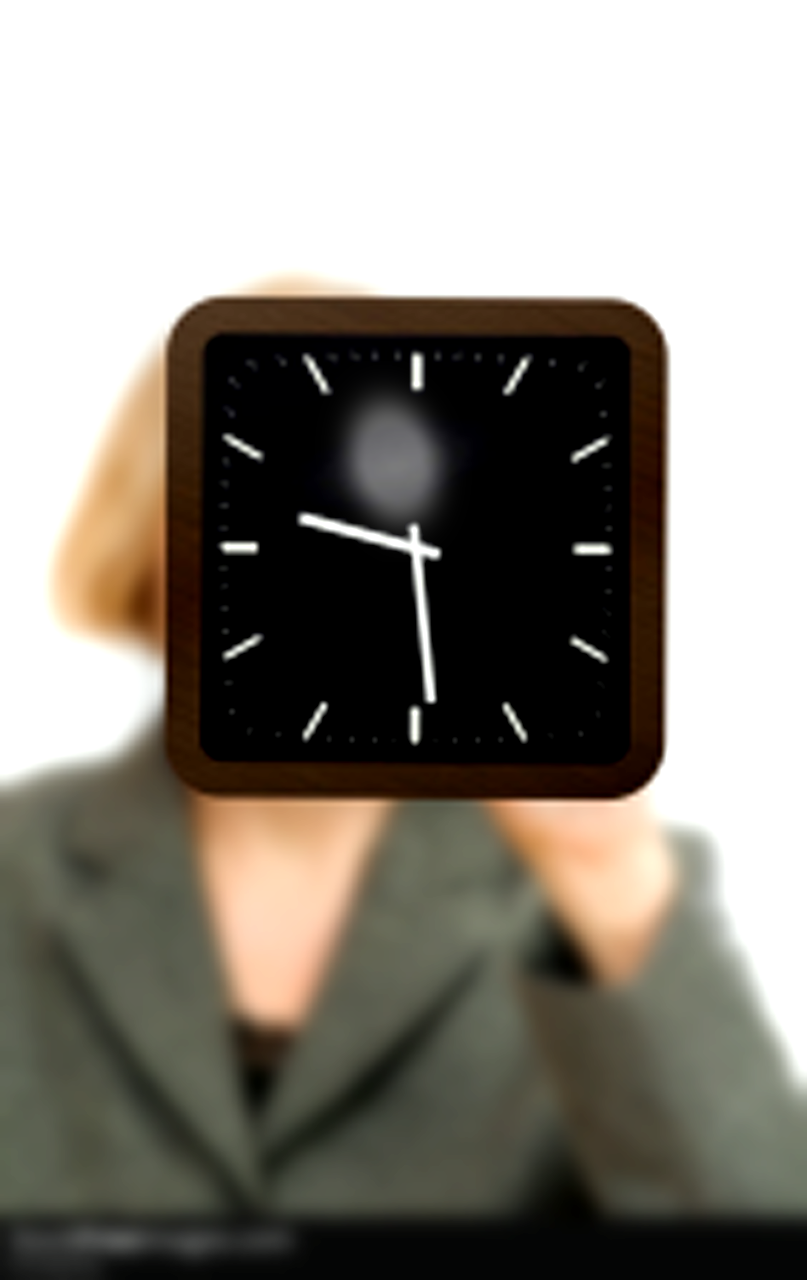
9:29
